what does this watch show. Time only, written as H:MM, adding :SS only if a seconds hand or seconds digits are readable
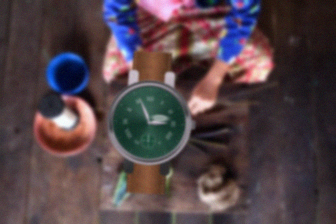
2:56
